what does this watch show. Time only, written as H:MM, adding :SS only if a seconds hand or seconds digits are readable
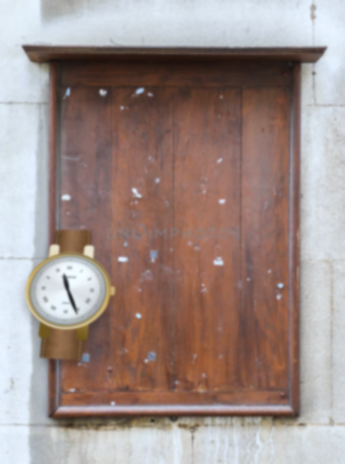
11:26
